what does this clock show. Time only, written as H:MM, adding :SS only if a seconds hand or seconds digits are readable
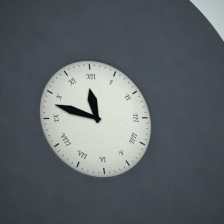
11:48
